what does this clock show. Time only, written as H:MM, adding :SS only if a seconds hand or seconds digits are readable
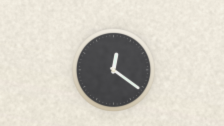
12:21
